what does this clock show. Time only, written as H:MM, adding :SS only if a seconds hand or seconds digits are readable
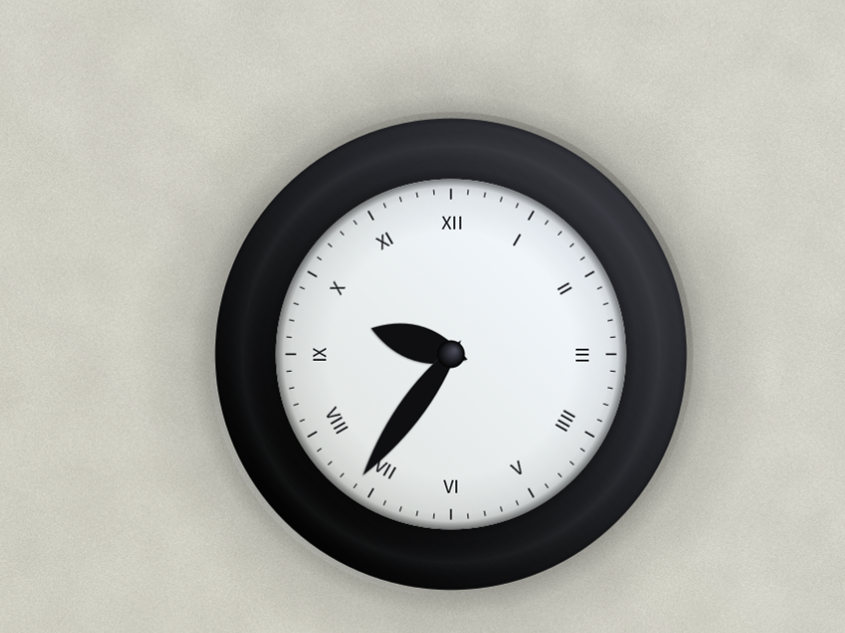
9:36
